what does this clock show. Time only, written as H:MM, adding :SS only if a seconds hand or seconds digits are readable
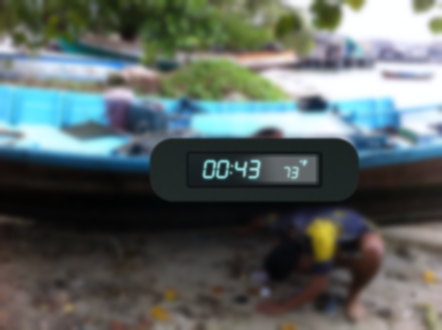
0:43
